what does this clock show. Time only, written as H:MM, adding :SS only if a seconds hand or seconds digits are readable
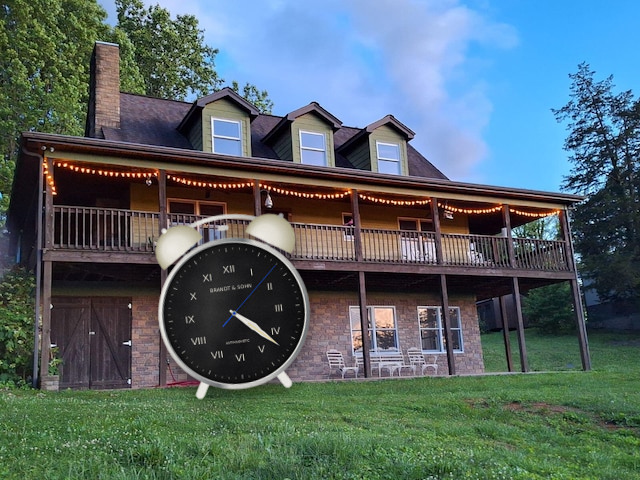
4:22:08
